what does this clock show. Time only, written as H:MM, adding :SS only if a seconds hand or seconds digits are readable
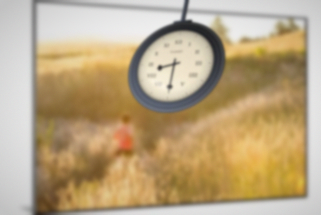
8:30
